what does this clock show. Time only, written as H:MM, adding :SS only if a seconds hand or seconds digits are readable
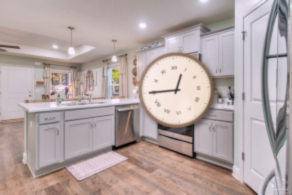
12:45
